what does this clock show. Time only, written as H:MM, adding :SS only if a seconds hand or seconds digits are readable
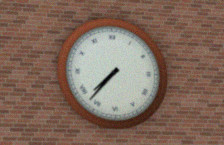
7:37
